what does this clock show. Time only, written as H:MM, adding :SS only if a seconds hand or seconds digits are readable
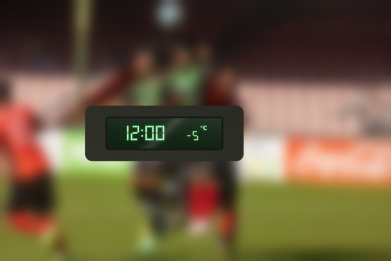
12:00
